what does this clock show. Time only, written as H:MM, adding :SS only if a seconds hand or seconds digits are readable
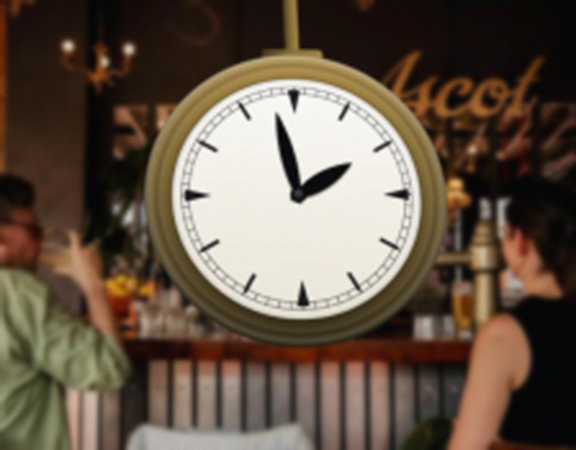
1:58
